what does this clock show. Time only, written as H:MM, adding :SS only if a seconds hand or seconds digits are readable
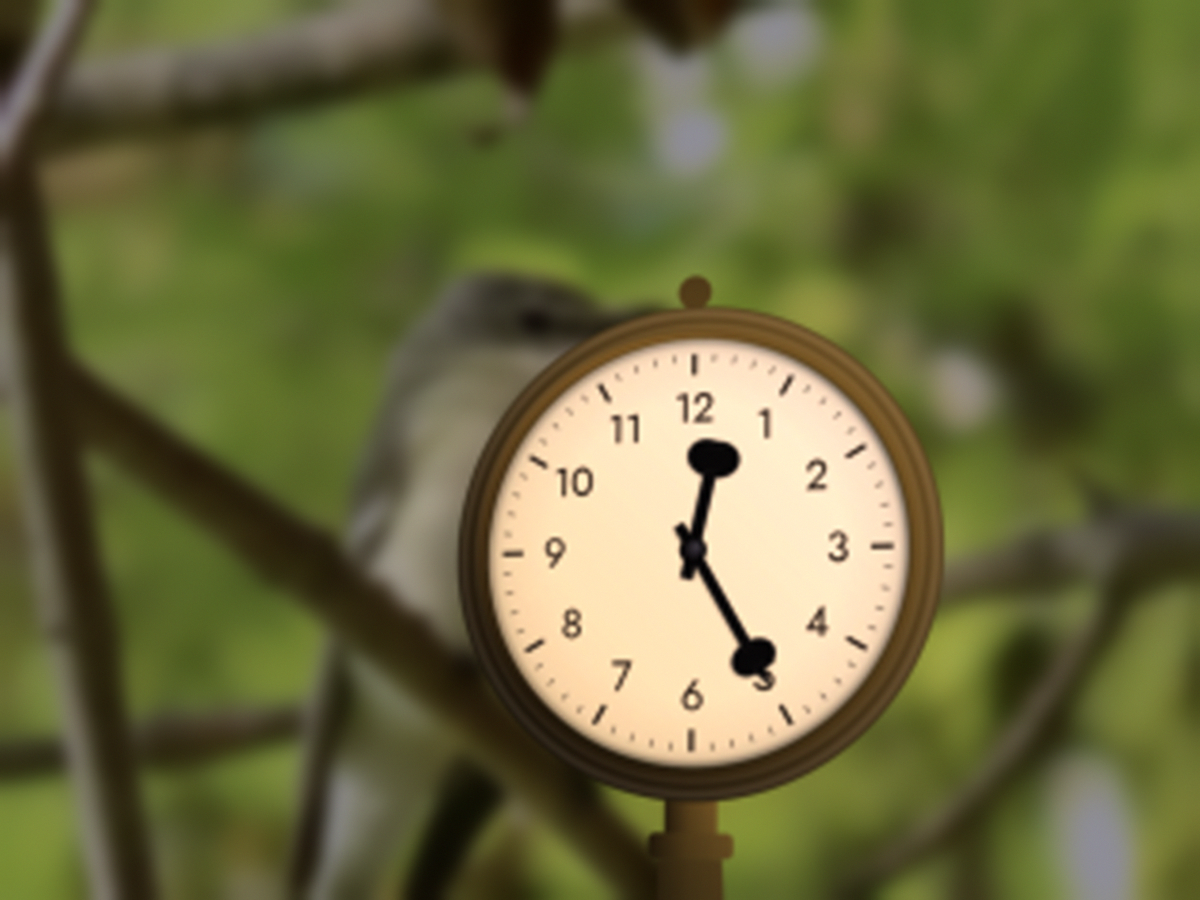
12:25
